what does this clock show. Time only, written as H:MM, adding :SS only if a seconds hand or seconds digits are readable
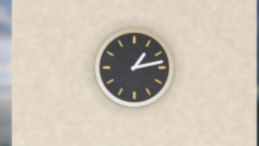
1:13
